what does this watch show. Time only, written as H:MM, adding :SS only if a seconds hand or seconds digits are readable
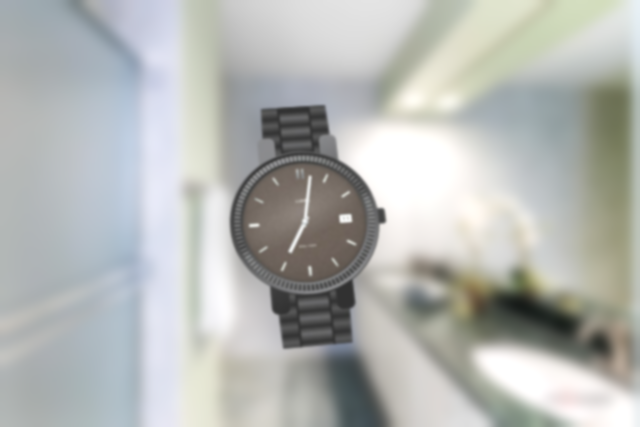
7:02
